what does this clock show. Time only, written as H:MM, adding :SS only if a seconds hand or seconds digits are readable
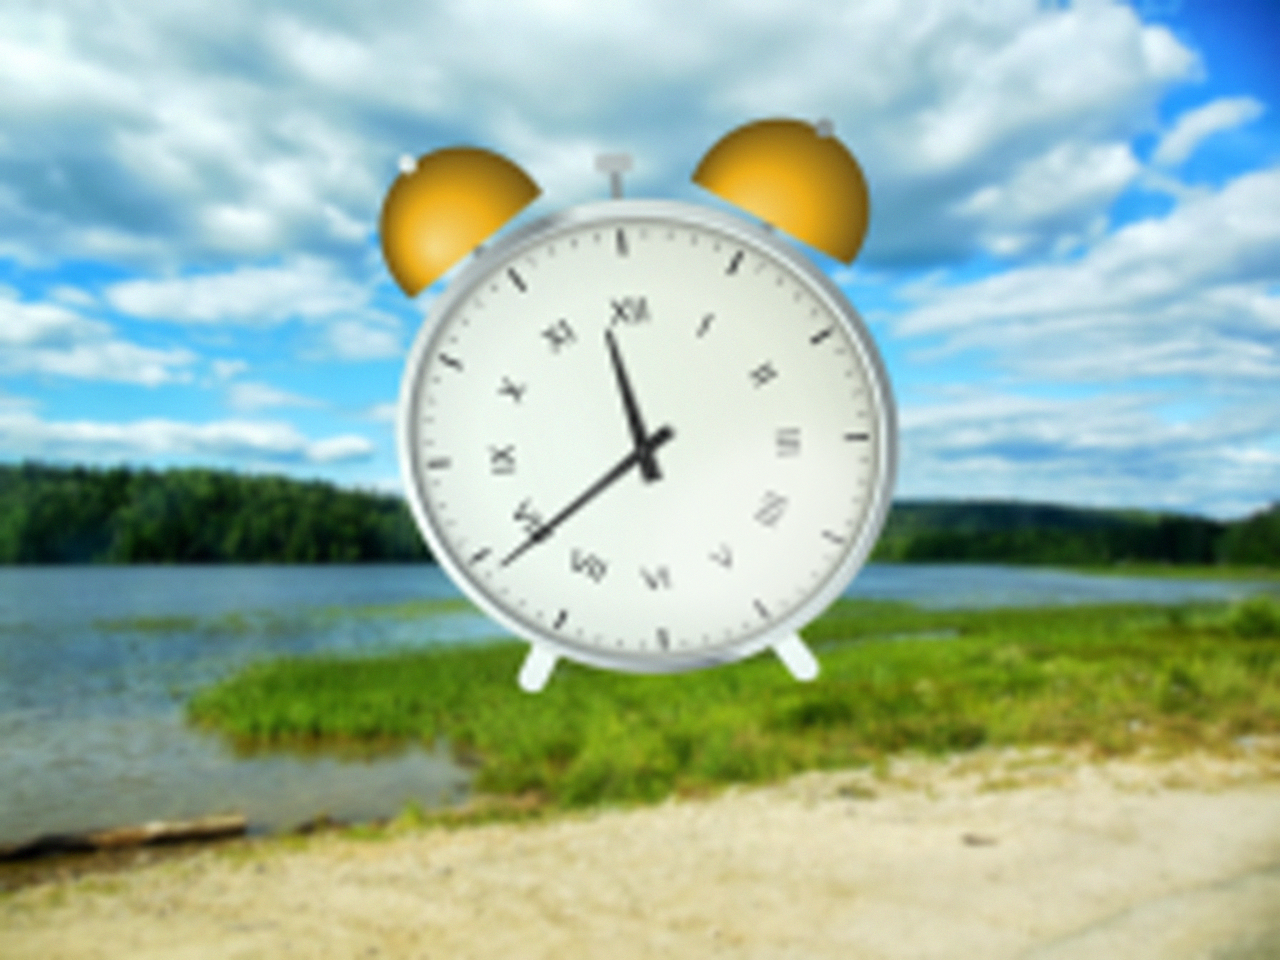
11:39
